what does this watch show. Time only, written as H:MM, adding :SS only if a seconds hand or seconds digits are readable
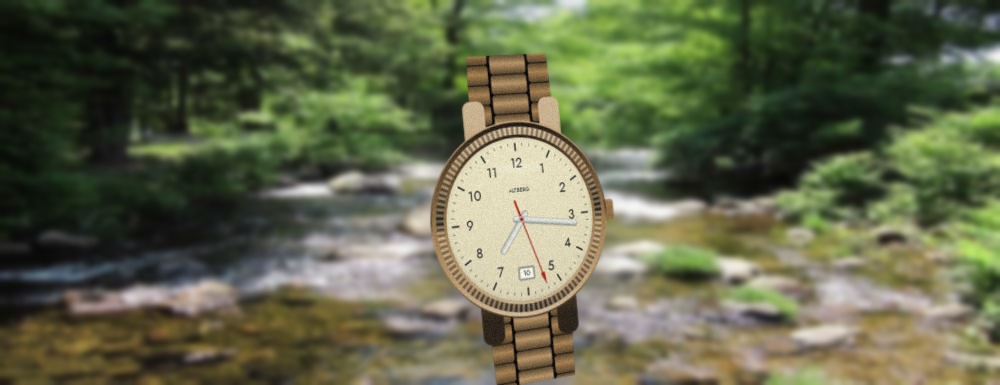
7:16:27
